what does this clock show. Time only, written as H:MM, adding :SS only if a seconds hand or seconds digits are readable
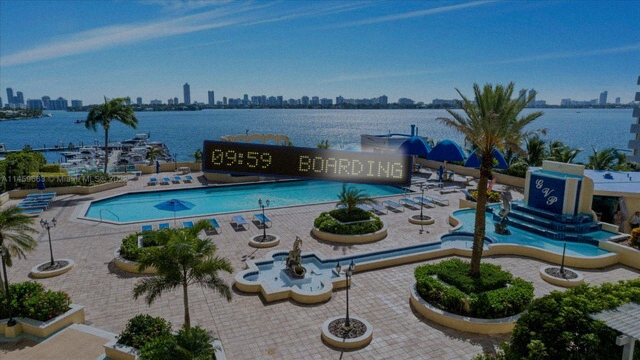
9:59
